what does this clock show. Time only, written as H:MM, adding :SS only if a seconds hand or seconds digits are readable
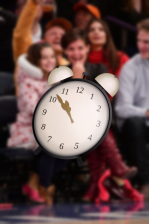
10:52
